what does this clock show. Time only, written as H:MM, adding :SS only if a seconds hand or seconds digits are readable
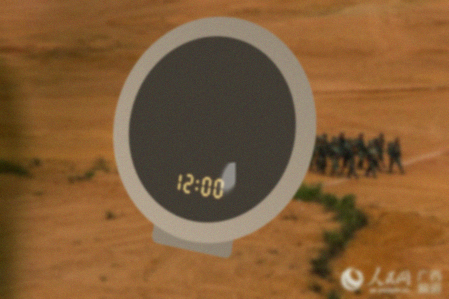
12:00
